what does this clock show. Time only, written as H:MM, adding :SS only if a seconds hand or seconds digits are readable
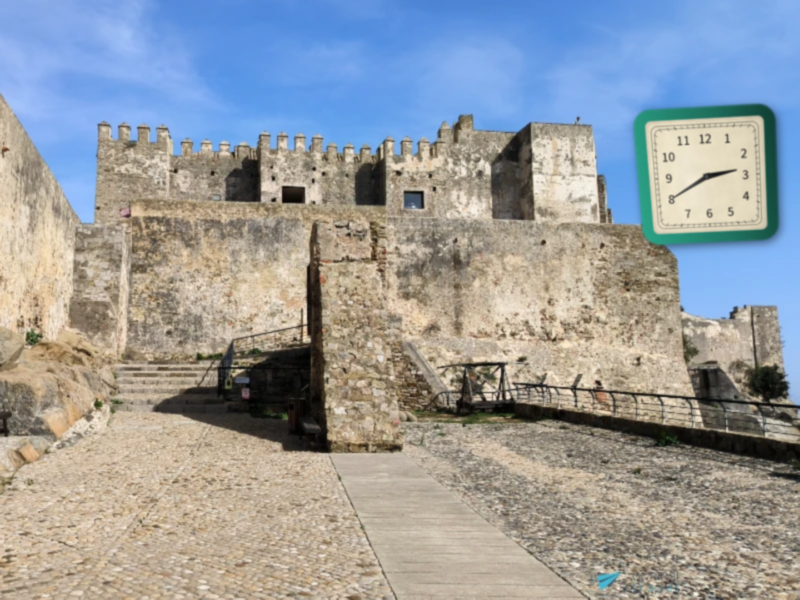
2:40
